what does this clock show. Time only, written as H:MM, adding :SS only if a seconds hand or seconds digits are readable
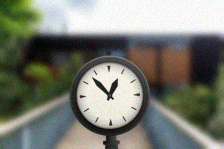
12:53
